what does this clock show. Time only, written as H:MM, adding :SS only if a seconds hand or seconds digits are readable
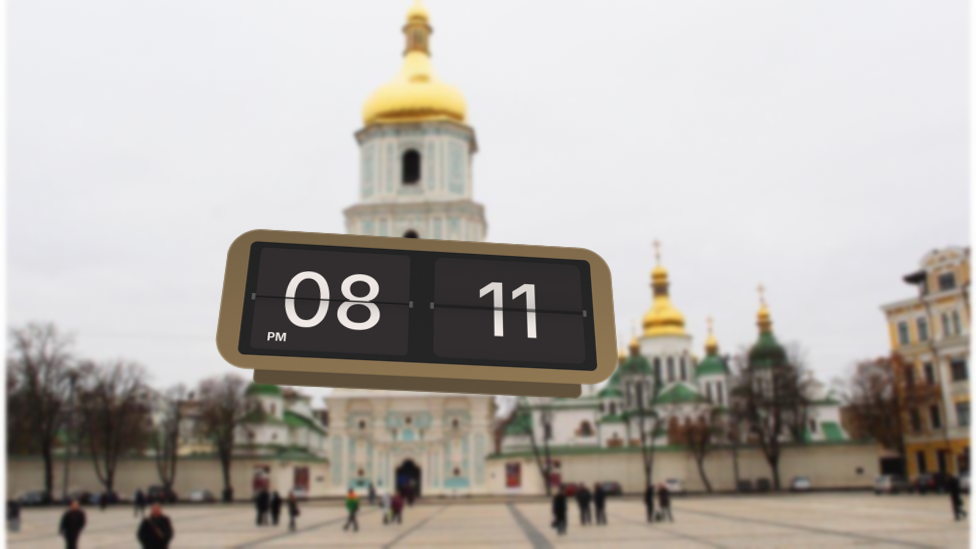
8:11
